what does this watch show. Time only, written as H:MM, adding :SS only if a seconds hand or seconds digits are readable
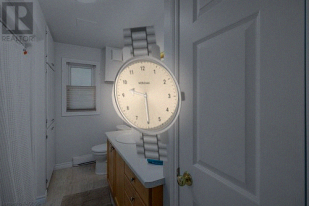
9:30
